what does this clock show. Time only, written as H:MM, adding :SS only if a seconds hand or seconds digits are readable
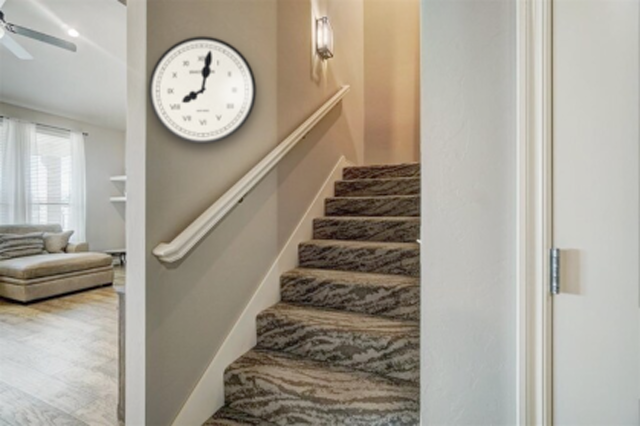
8:02
